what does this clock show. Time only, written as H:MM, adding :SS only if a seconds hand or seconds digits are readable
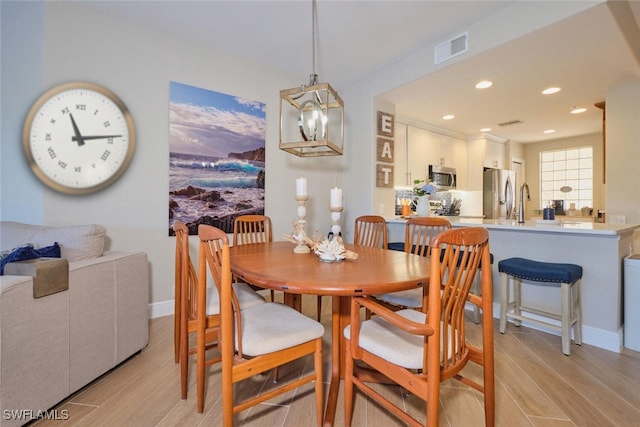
11:14
